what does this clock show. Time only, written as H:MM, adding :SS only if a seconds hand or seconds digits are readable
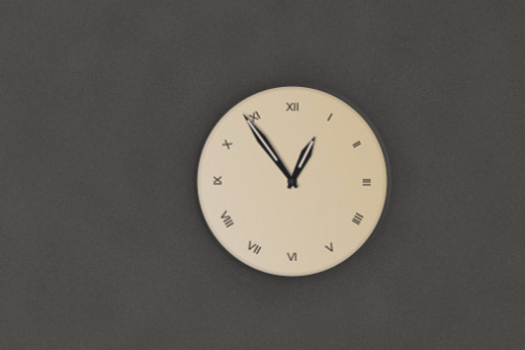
12:54
